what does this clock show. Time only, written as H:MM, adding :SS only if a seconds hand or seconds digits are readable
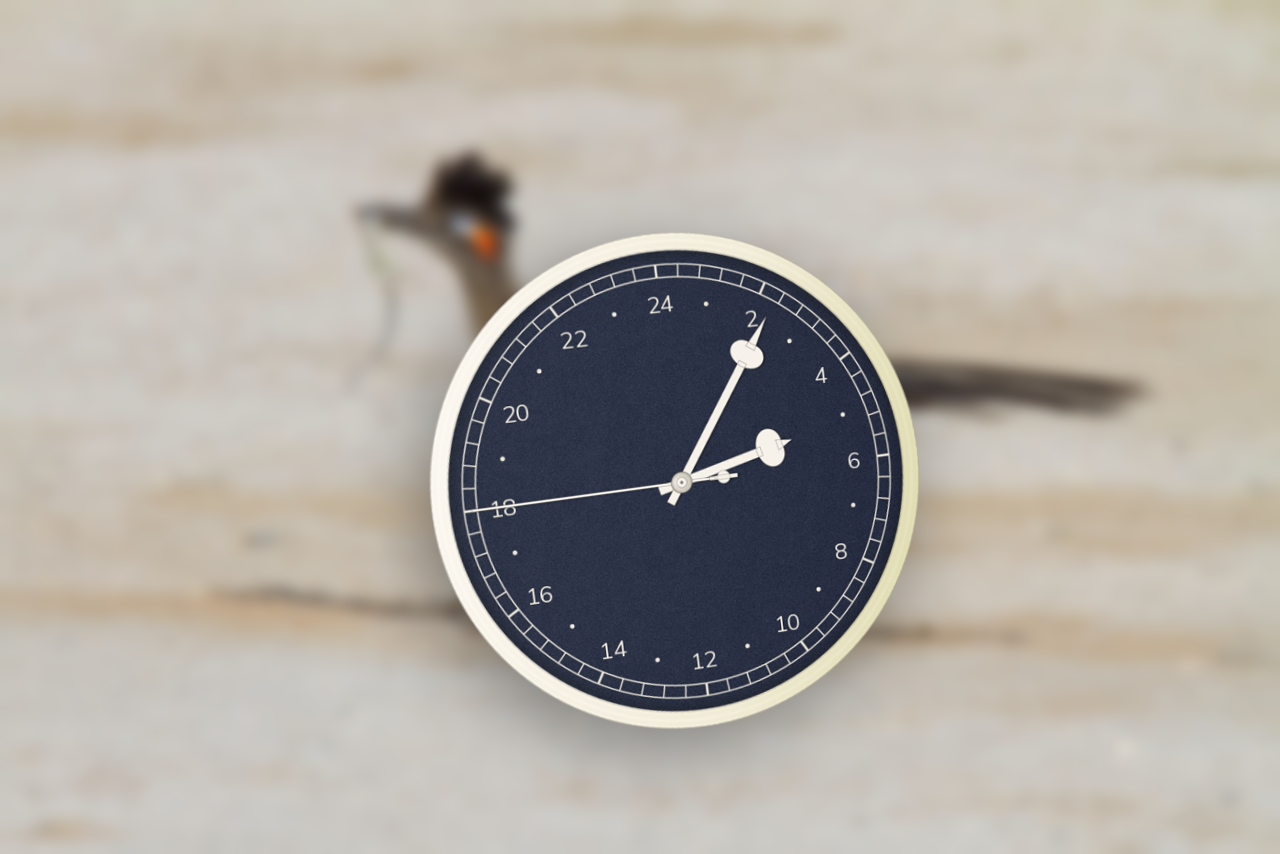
5:05:45
